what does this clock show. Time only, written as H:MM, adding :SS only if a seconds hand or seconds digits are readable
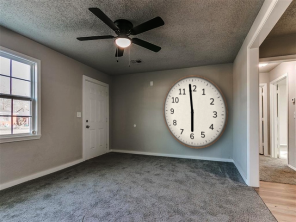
5:59
